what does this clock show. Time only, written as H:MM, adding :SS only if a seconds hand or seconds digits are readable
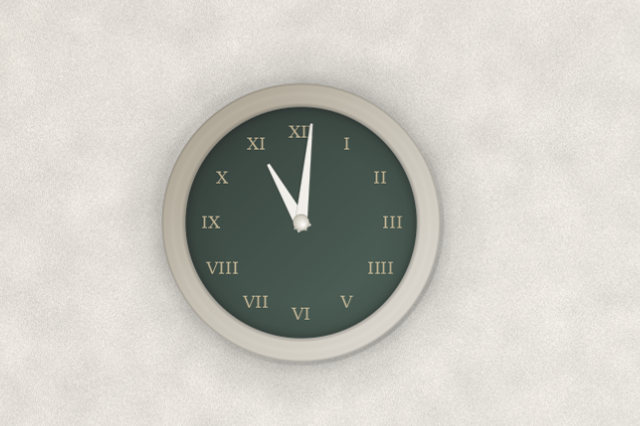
11:01
